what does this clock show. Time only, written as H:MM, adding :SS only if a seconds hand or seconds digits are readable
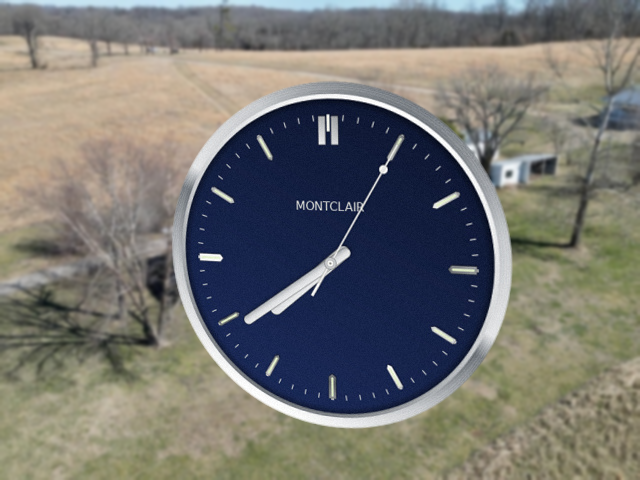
7:39:05
